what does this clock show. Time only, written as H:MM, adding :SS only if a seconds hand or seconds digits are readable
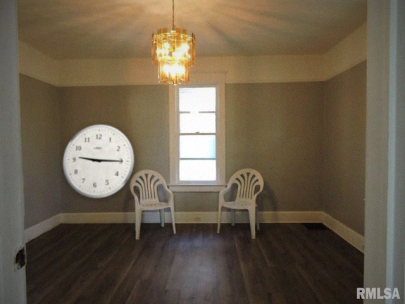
9:15
